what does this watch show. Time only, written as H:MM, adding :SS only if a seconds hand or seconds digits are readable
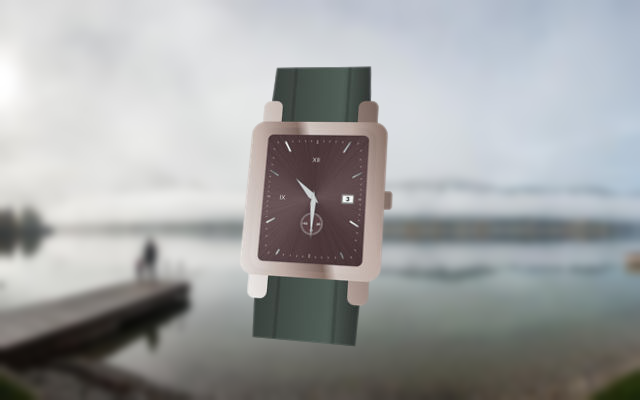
10:30
